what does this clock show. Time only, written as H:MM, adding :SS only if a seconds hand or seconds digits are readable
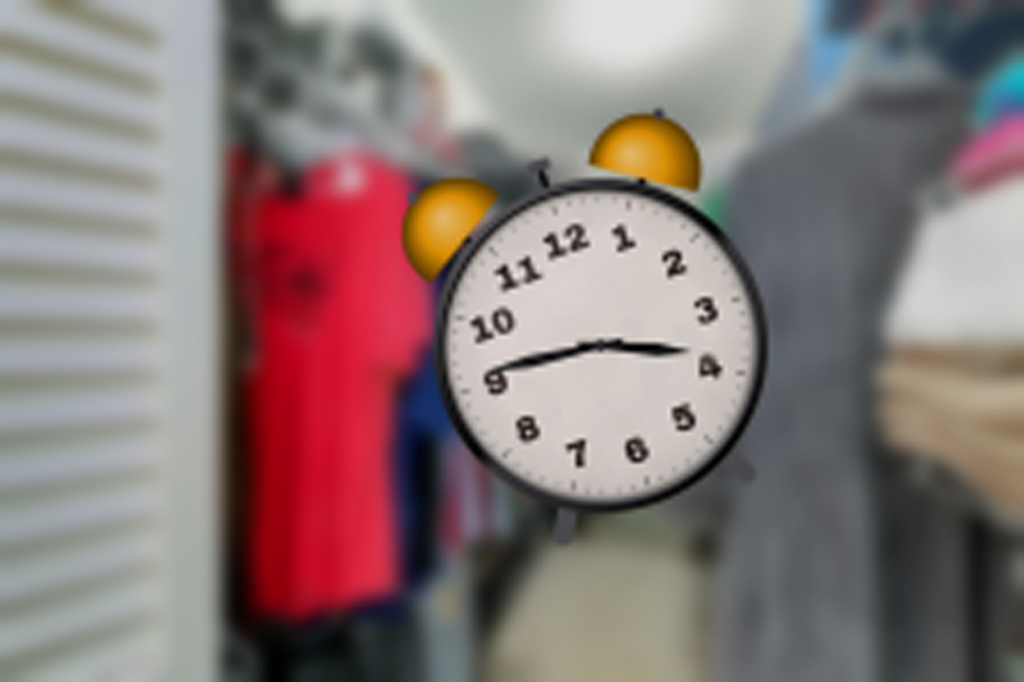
3:46
